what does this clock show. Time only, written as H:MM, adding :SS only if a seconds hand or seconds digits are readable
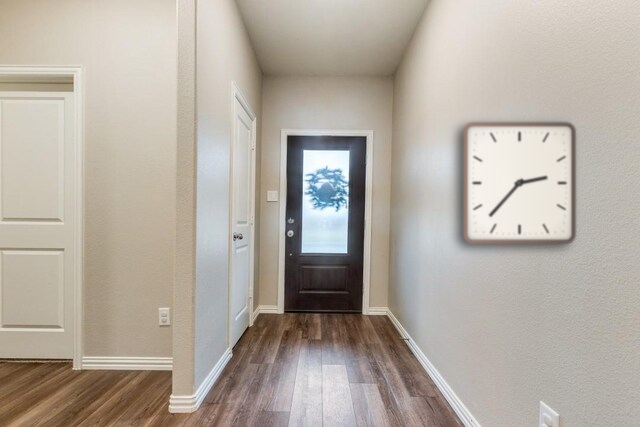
2:37
